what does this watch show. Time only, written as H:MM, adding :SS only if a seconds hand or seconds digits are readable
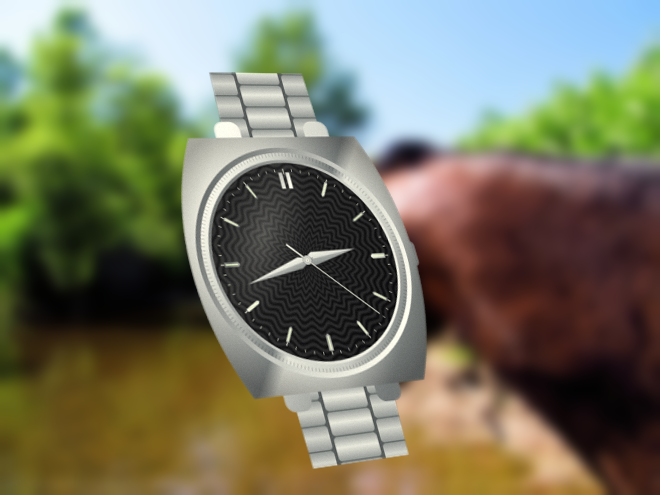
2:42:22
